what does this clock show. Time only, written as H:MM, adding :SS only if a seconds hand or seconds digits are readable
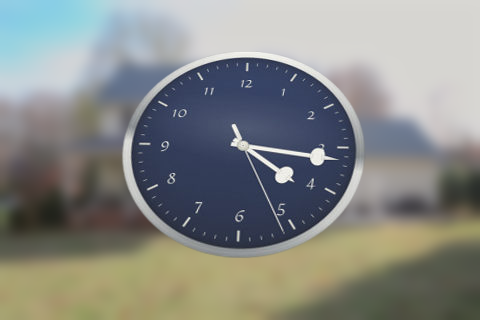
4:16:26
